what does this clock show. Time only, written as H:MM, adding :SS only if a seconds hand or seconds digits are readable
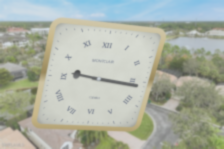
9:16
